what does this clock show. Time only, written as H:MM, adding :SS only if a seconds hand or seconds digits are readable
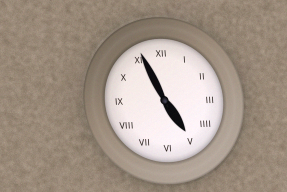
4:56
